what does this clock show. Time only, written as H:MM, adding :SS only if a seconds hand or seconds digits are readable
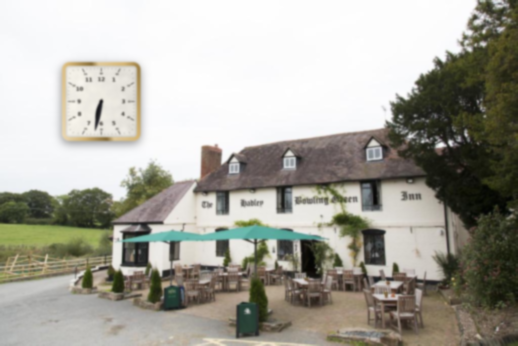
6:32
